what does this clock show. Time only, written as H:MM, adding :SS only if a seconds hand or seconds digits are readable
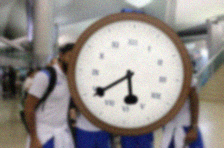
5:39
